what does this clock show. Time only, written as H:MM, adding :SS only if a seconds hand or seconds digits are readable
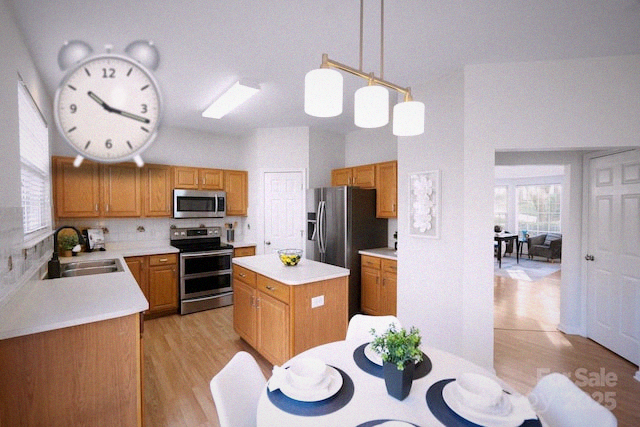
10:18
